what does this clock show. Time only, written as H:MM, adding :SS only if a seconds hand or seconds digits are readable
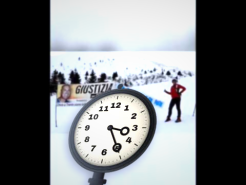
3:25
